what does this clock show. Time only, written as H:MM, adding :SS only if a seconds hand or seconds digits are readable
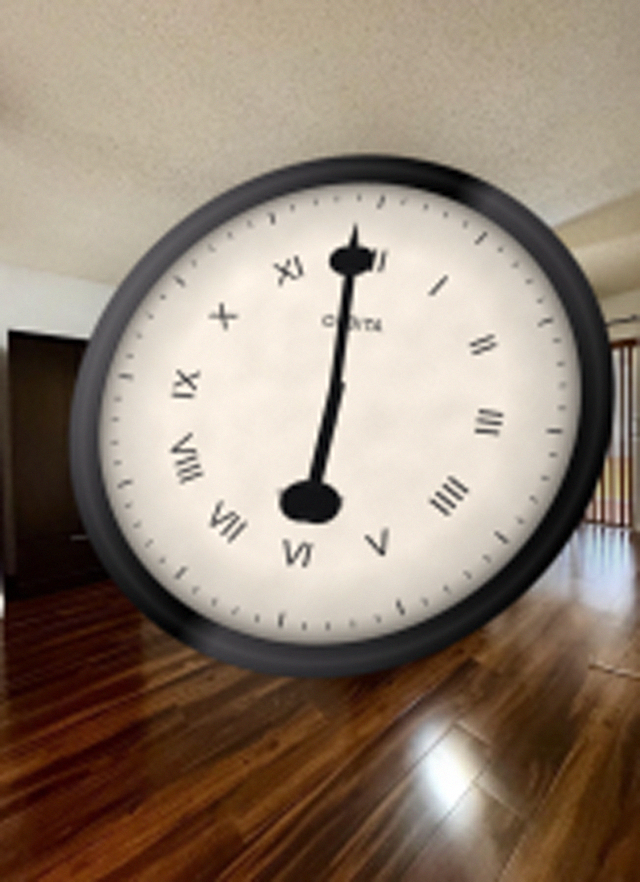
5:59
